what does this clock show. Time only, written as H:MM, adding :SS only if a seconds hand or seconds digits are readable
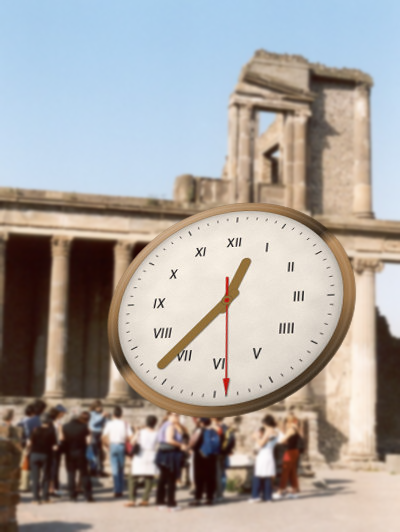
12:36:29
